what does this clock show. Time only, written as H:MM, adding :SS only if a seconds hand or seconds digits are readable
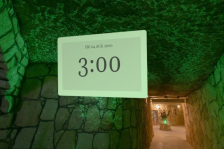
3:00
